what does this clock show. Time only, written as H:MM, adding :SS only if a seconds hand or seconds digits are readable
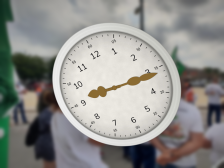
9:16
